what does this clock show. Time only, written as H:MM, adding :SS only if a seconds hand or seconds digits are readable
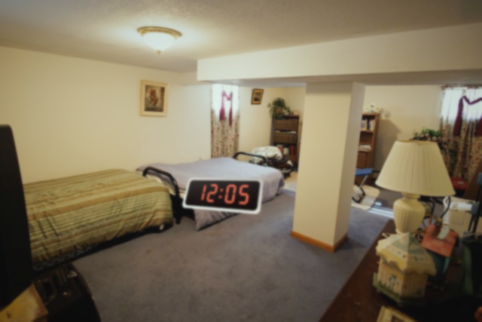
12:05
